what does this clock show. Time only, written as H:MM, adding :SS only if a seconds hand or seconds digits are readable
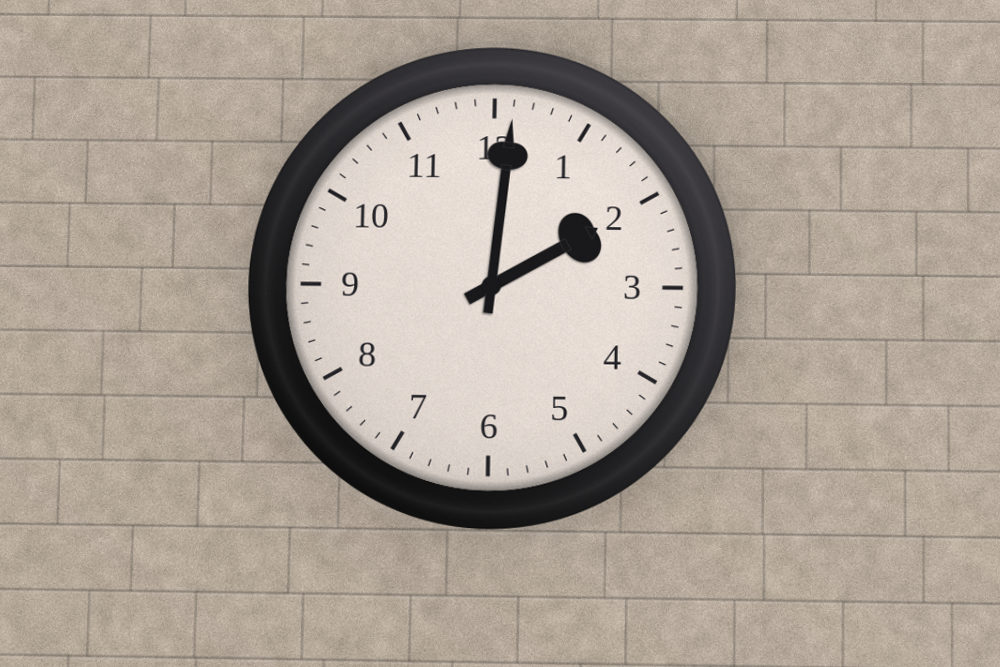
2:01
